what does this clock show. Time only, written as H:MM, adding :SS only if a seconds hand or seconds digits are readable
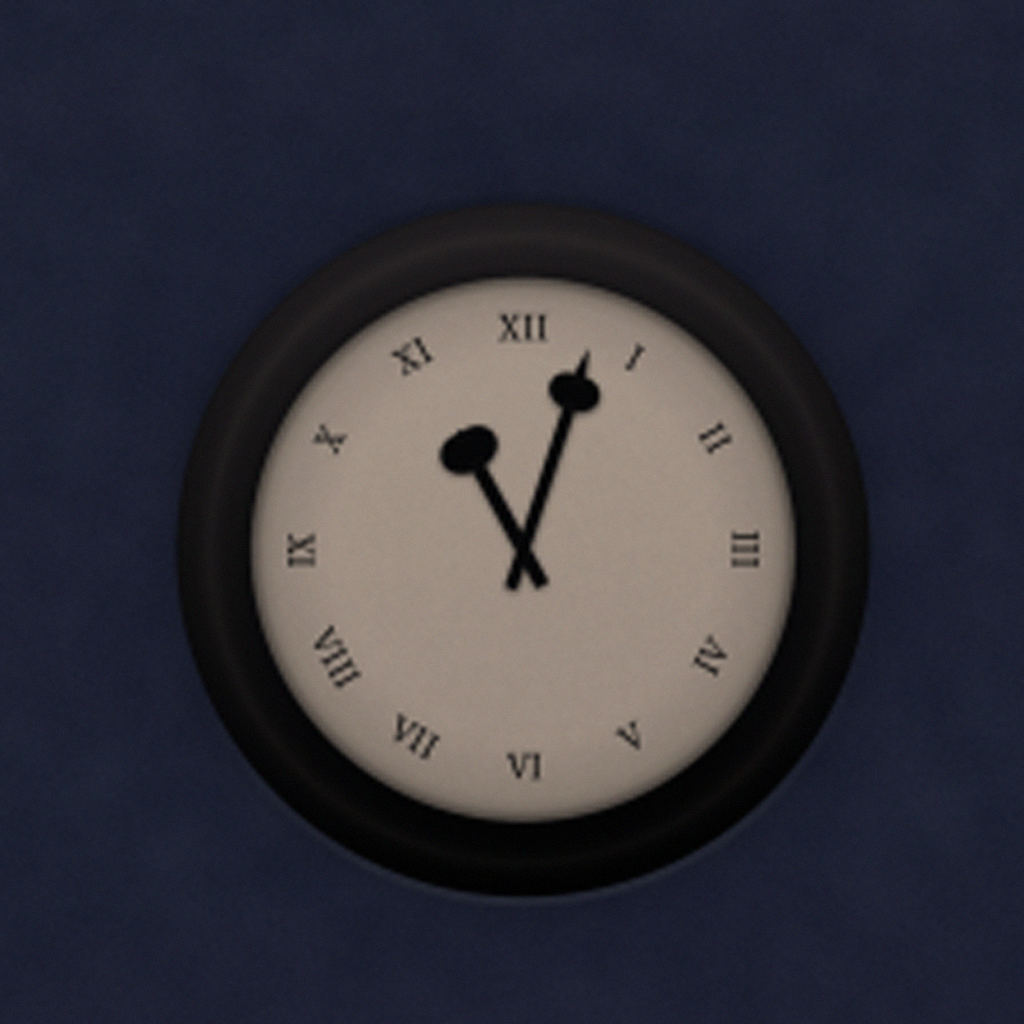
11:03
